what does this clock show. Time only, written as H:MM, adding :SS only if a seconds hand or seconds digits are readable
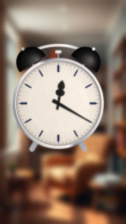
12:20
